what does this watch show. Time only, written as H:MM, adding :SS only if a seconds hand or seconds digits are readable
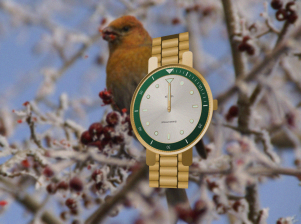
12:00
